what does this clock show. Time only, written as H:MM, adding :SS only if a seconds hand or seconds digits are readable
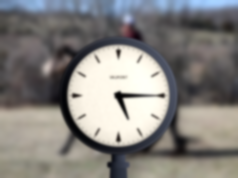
5:15
